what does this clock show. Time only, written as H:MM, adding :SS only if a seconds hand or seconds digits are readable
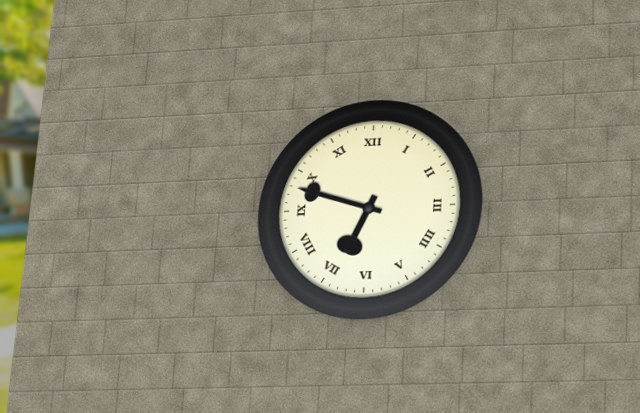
6:48
